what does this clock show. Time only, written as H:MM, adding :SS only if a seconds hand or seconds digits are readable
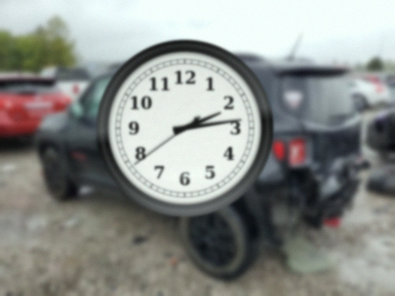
2:13:39
